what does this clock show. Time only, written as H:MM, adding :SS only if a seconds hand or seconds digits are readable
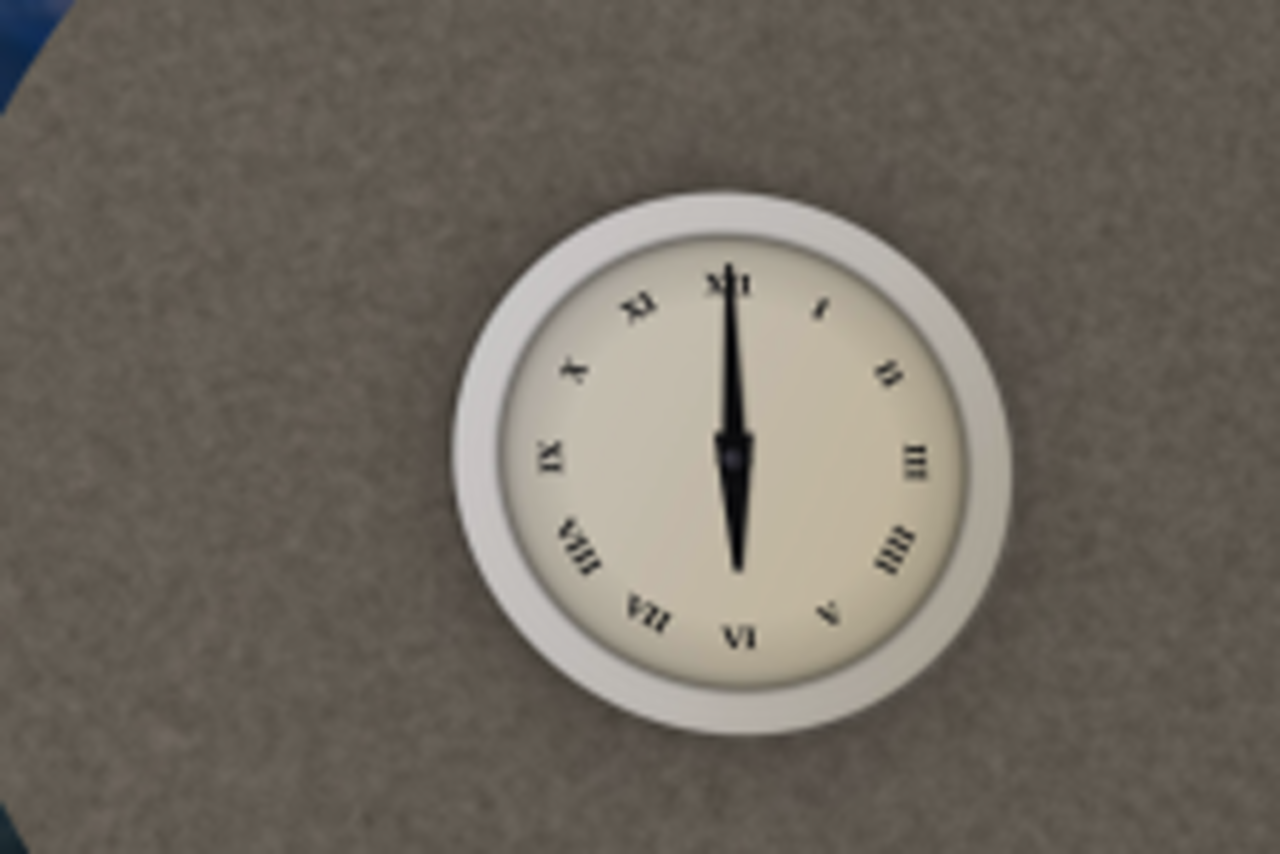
6:00
